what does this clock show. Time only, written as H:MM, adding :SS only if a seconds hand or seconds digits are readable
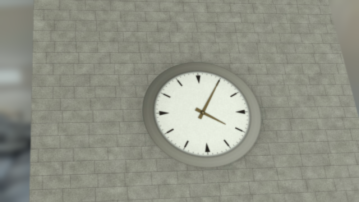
4:05
